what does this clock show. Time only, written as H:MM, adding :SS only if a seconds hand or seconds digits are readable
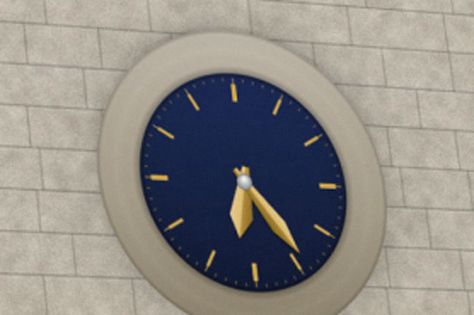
6:24
